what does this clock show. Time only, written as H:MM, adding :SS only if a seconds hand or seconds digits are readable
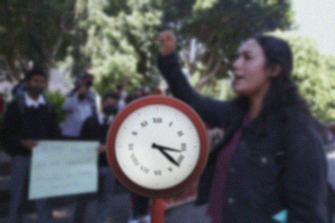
3:22
